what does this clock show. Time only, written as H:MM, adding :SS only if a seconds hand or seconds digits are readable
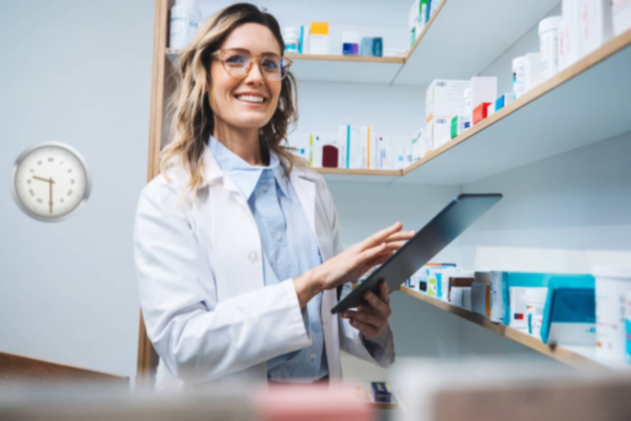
9:30
